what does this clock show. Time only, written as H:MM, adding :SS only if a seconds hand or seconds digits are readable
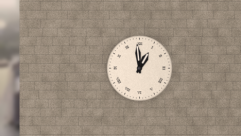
12:59
